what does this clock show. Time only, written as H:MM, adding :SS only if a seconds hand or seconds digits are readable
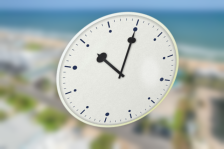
10:00
